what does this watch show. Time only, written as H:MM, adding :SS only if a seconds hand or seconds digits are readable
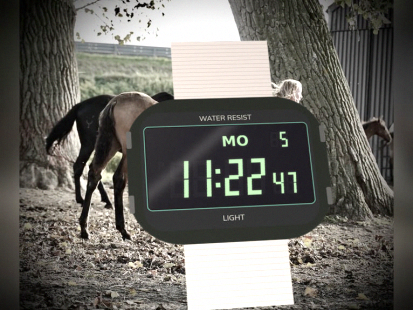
11:22:47
